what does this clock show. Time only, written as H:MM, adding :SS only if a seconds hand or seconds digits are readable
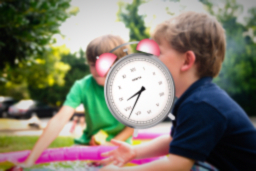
8:38
